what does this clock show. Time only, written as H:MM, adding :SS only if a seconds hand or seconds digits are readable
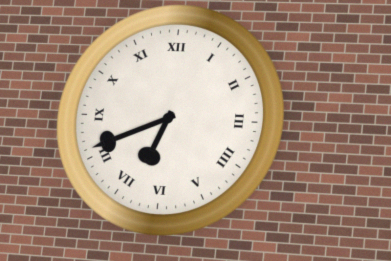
6:41
